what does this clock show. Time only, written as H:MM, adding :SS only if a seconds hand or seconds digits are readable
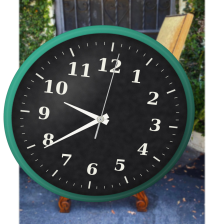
9:39:01
